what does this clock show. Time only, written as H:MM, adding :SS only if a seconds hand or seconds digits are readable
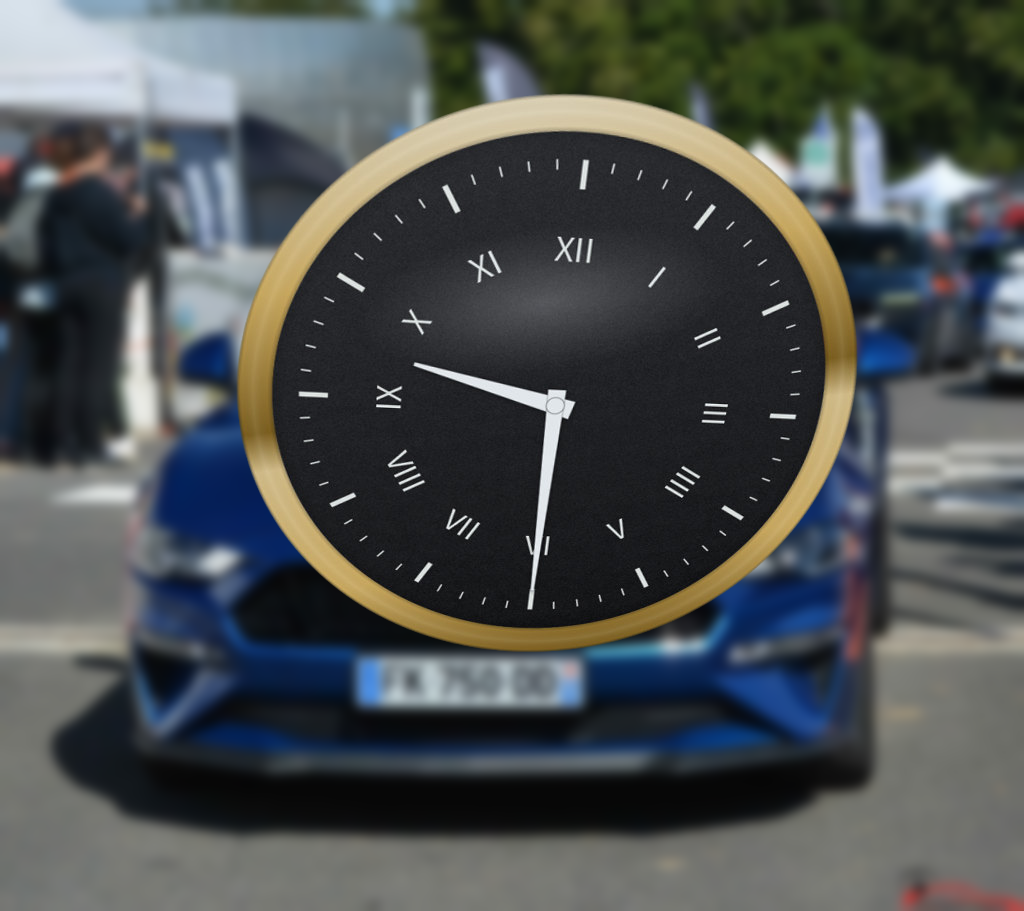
9:30
